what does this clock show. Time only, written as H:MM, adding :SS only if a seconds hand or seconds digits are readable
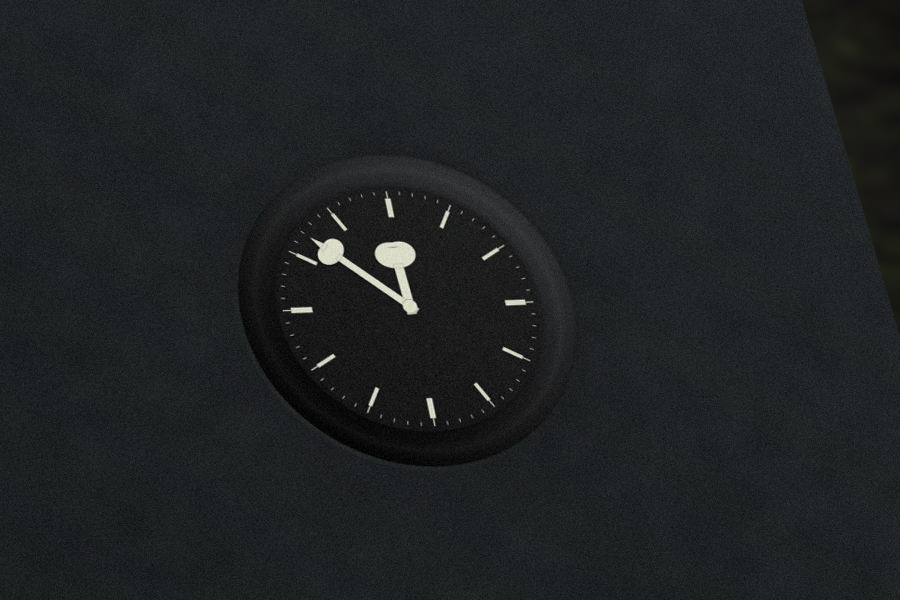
11:52
